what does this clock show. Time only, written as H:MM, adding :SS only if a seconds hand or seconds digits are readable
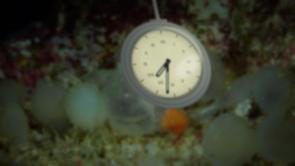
7:32
